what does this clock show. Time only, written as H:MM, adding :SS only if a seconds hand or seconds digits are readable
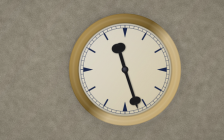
11:27
